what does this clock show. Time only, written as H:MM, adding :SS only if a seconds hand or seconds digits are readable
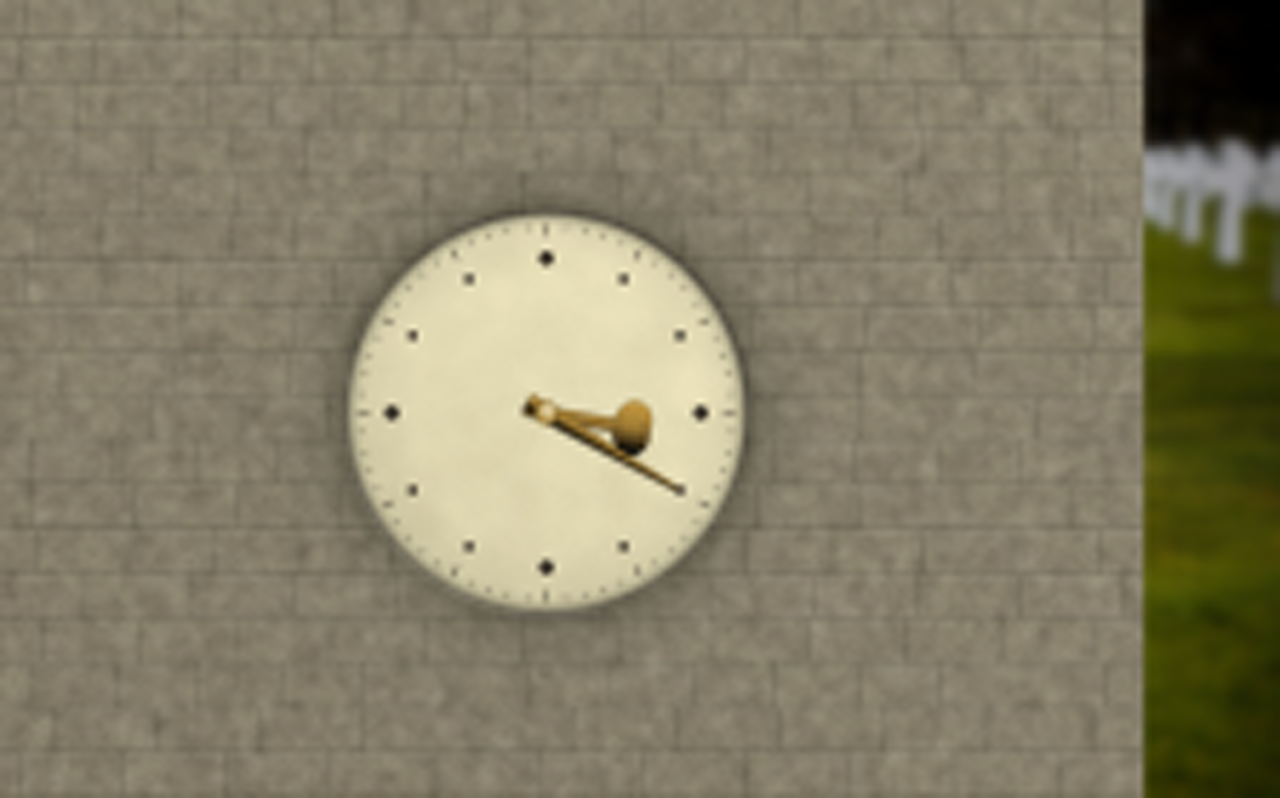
3:20
